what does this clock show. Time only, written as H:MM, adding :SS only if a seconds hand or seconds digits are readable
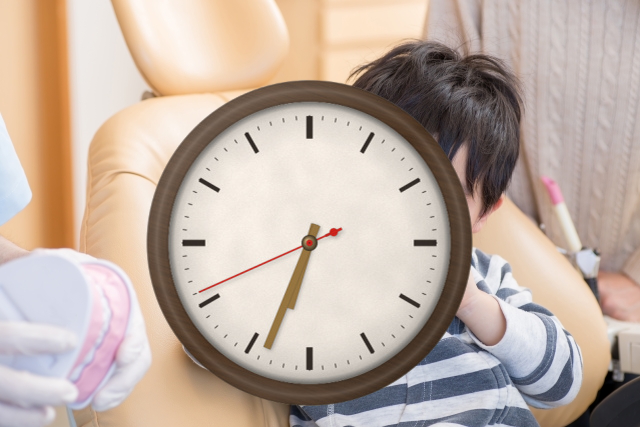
6:33:41
